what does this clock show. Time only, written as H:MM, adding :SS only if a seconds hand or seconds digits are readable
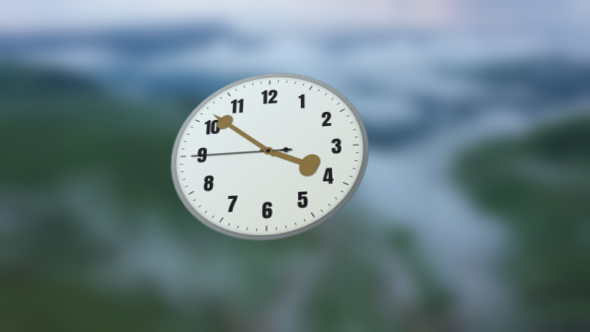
3:51:45
